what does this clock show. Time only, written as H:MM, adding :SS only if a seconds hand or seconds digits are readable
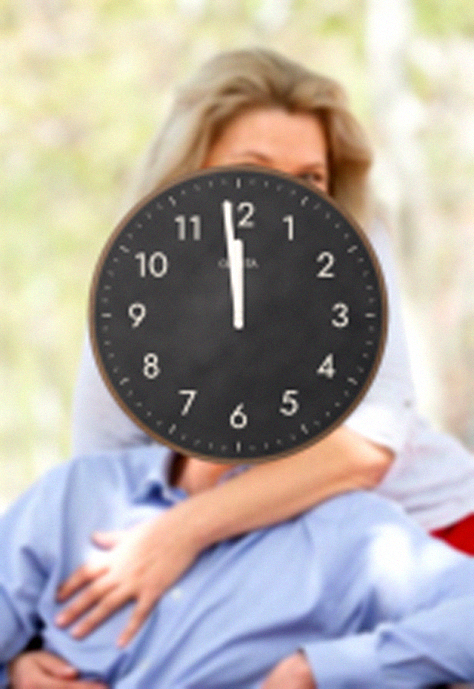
11:59
